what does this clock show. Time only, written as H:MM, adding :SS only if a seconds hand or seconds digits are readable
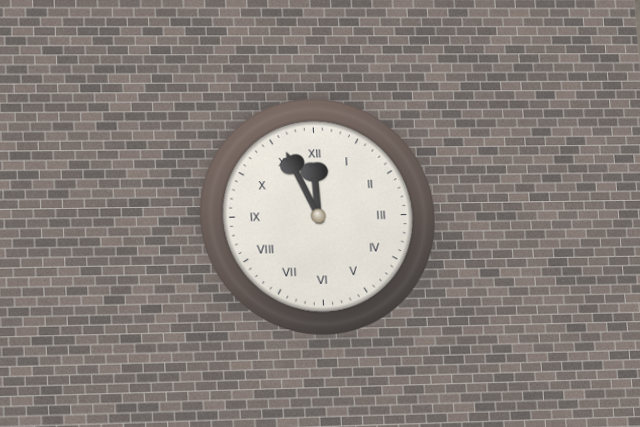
11:56
